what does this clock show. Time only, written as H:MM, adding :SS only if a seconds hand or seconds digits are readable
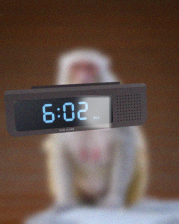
6:02
